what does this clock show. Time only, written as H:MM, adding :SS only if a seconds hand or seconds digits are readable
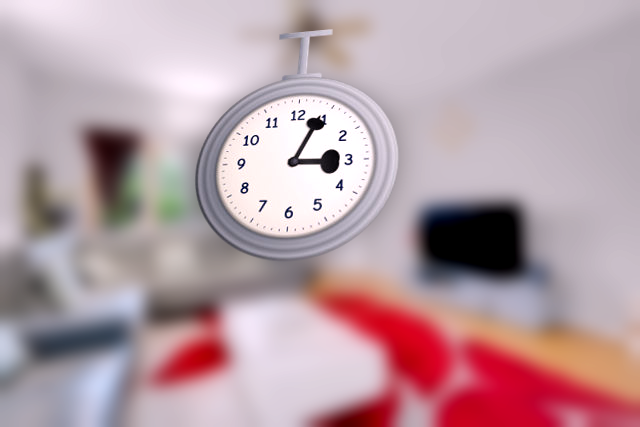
3:04
